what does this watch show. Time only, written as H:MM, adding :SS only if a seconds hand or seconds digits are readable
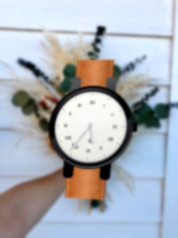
5:36
